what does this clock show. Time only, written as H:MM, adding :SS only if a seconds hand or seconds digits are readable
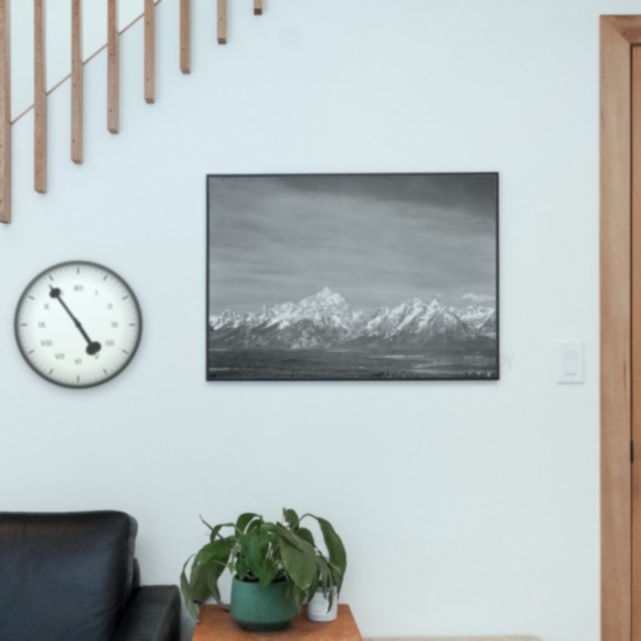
4:54
